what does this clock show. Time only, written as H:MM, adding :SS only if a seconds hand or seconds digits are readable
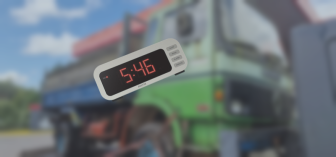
5:46
